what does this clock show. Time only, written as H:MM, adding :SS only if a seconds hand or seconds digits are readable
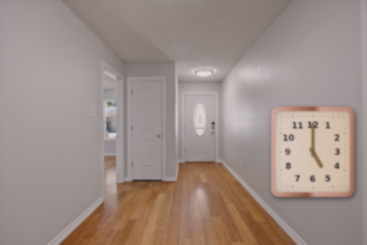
5:00
